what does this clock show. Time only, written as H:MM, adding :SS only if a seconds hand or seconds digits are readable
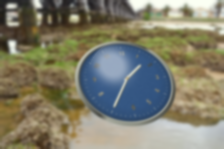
1:35
